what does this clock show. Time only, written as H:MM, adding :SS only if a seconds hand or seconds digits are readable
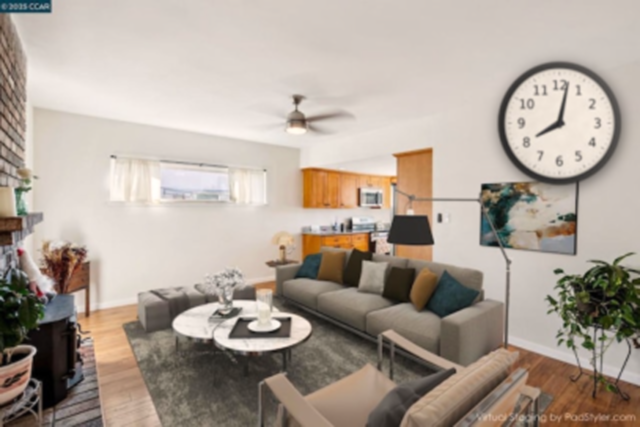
8:02
